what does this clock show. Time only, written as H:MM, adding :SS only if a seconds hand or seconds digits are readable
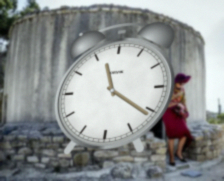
11:21
